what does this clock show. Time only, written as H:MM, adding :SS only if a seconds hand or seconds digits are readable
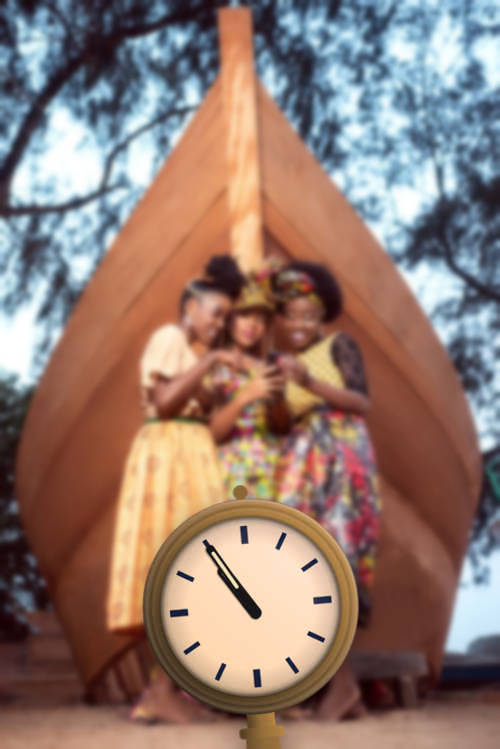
10:55
